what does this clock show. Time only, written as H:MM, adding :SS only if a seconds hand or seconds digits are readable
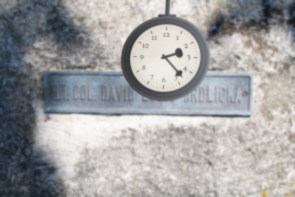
2:23
